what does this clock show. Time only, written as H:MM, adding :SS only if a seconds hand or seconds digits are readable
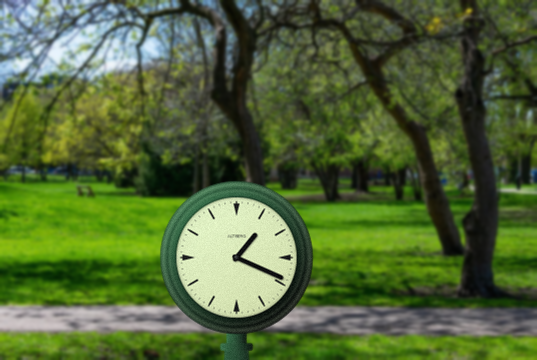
1:19
